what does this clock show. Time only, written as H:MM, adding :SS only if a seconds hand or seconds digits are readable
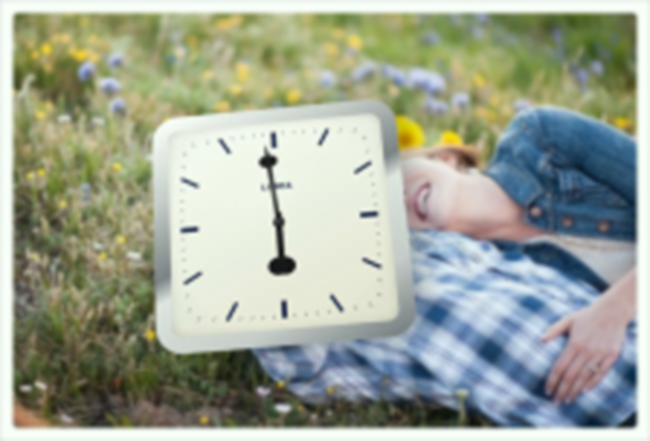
5:59
